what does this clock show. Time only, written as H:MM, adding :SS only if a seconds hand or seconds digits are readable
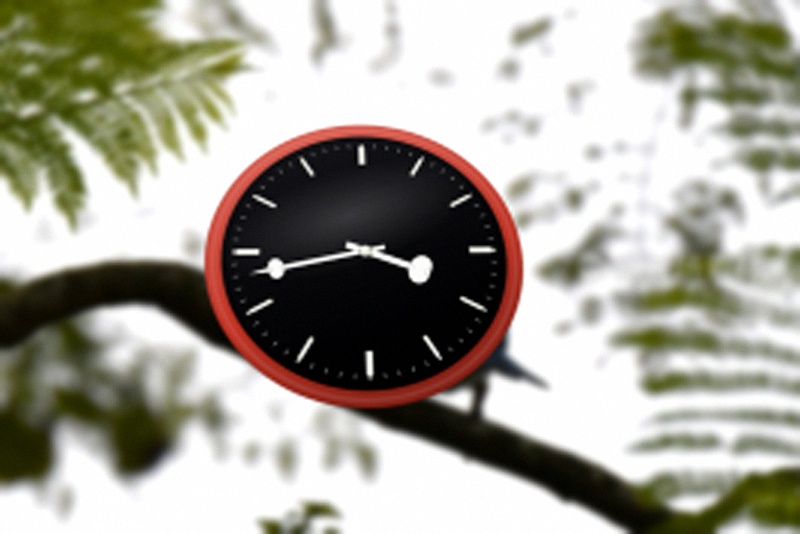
3:43
